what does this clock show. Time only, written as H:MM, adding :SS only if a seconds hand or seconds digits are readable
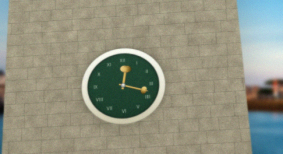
12:18
